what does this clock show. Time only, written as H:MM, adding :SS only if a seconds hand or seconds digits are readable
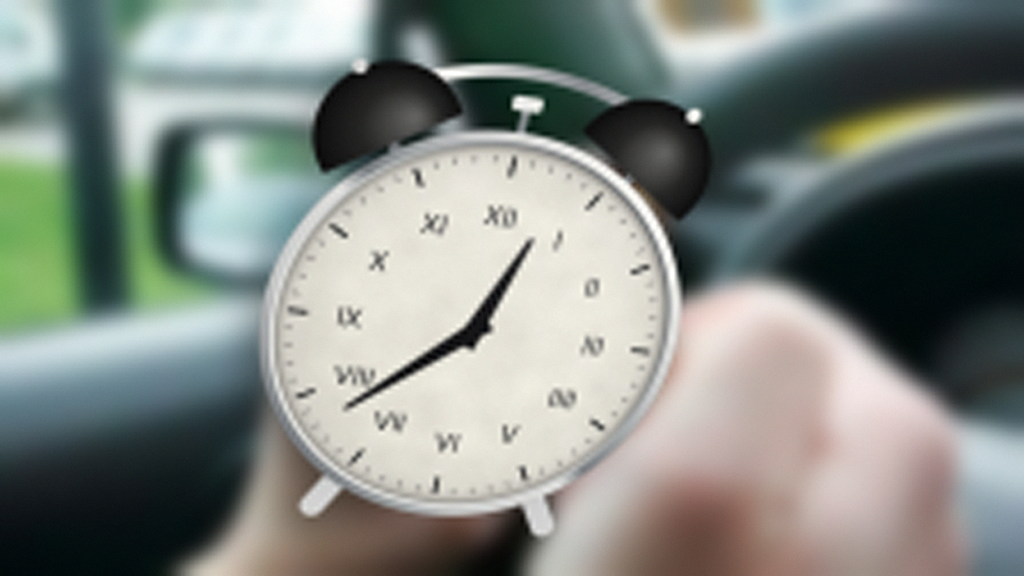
12:38
